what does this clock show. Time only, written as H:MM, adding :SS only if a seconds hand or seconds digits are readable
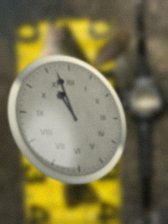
10:57
